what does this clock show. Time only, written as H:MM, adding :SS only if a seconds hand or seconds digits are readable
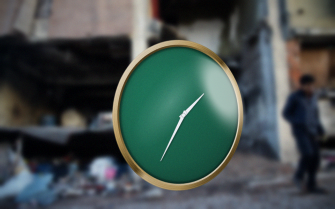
1:35
